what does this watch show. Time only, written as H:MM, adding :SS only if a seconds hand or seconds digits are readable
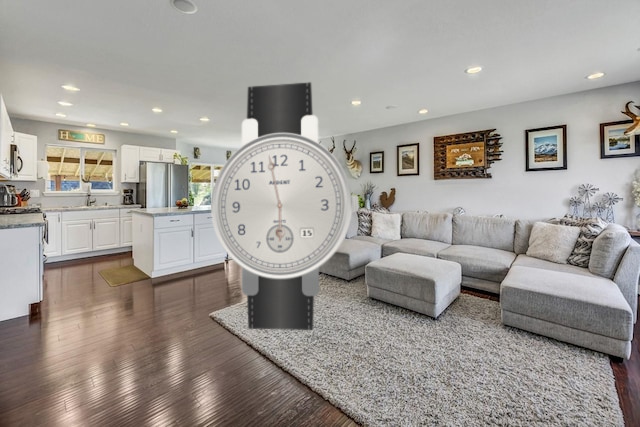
5:58
